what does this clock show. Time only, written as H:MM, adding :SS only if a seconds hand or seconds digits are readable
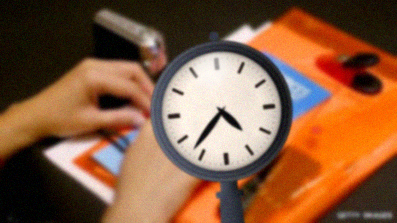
4:37
